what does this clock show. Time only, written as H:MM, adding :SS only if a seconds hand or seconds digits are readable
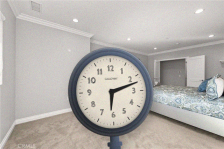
6:12
